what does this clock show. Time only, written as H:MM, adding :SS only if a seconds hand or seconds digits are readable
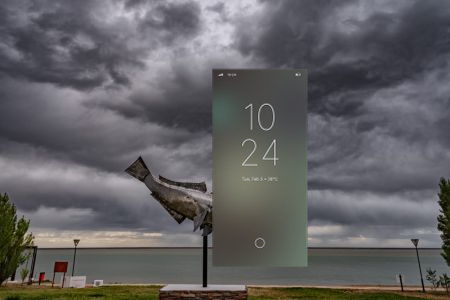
10:24
